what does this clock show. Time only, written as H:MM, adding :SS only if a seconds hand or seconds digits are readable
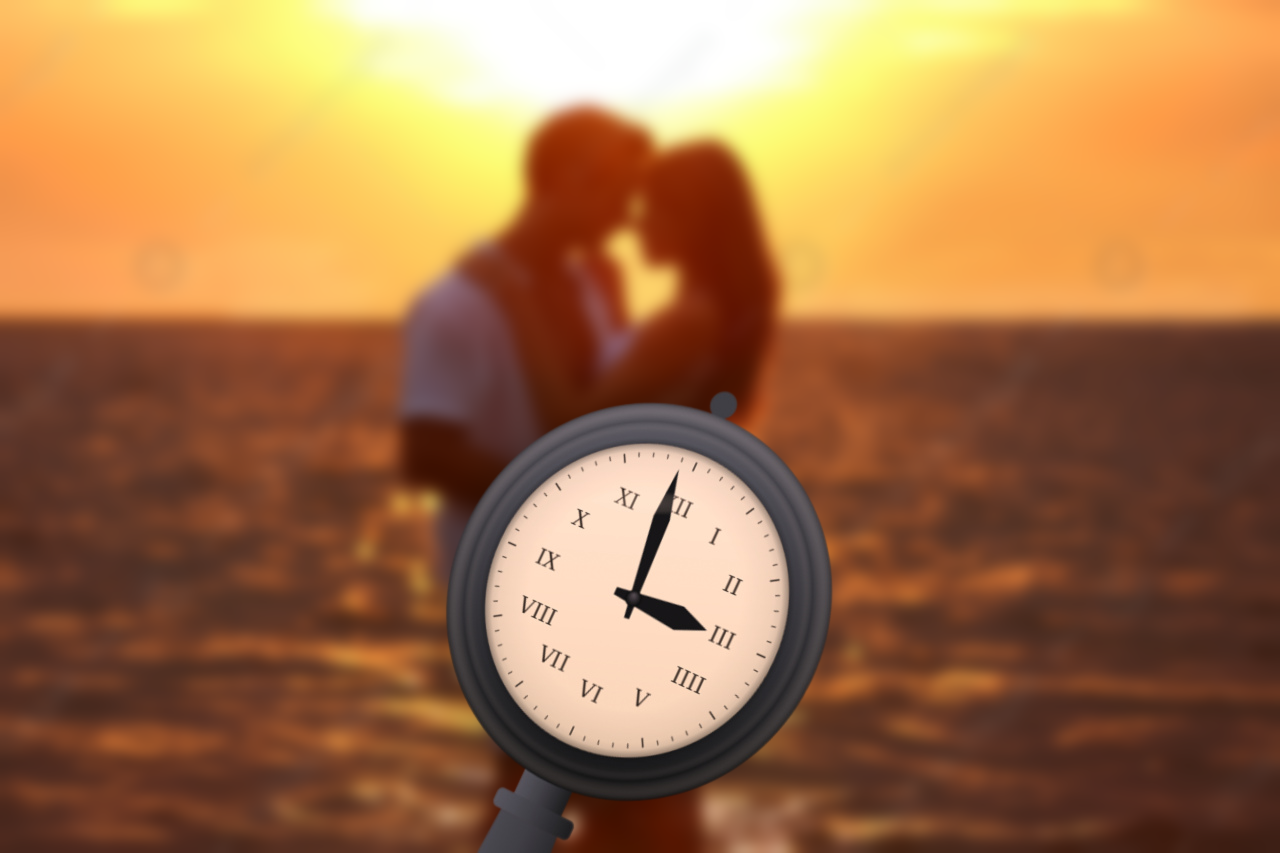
2:59
